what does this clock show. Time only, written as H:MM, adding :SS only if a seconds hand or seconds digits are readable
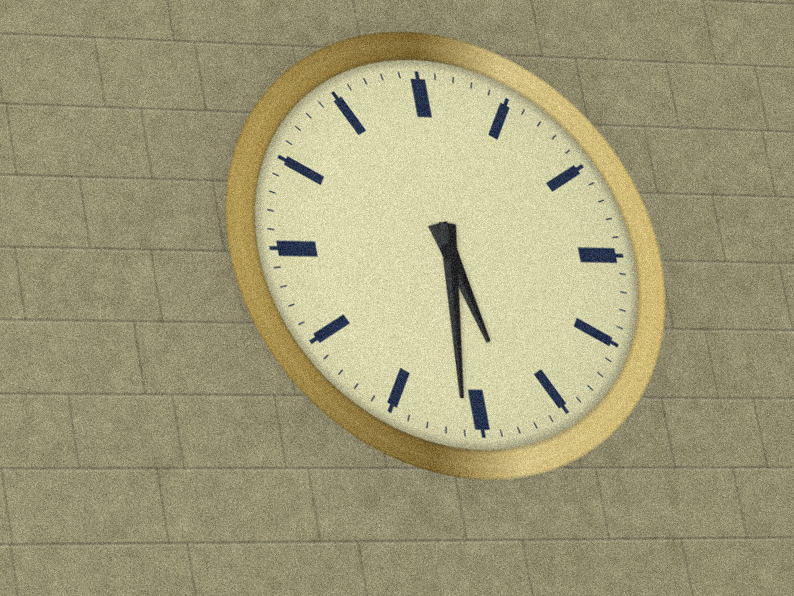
5:31
